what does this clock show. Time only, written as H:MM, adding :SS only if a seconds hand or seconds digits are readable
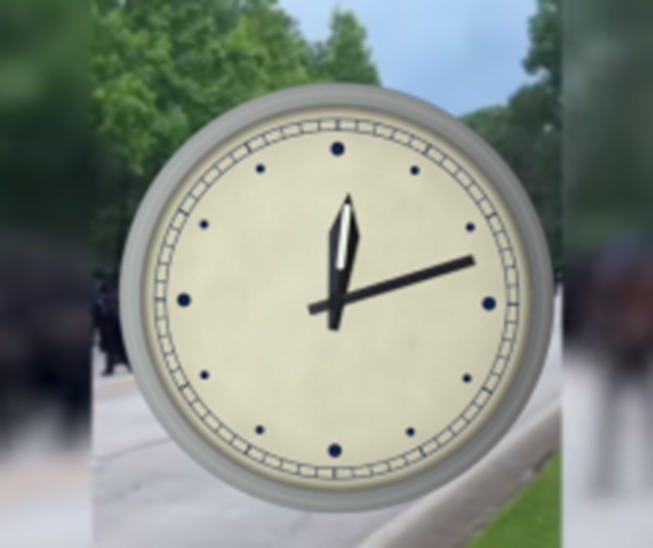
12:12
